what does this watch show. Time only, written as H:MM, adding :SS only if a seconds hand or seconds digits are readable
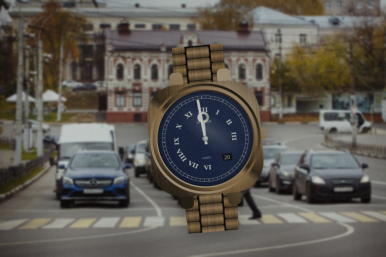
11:59
